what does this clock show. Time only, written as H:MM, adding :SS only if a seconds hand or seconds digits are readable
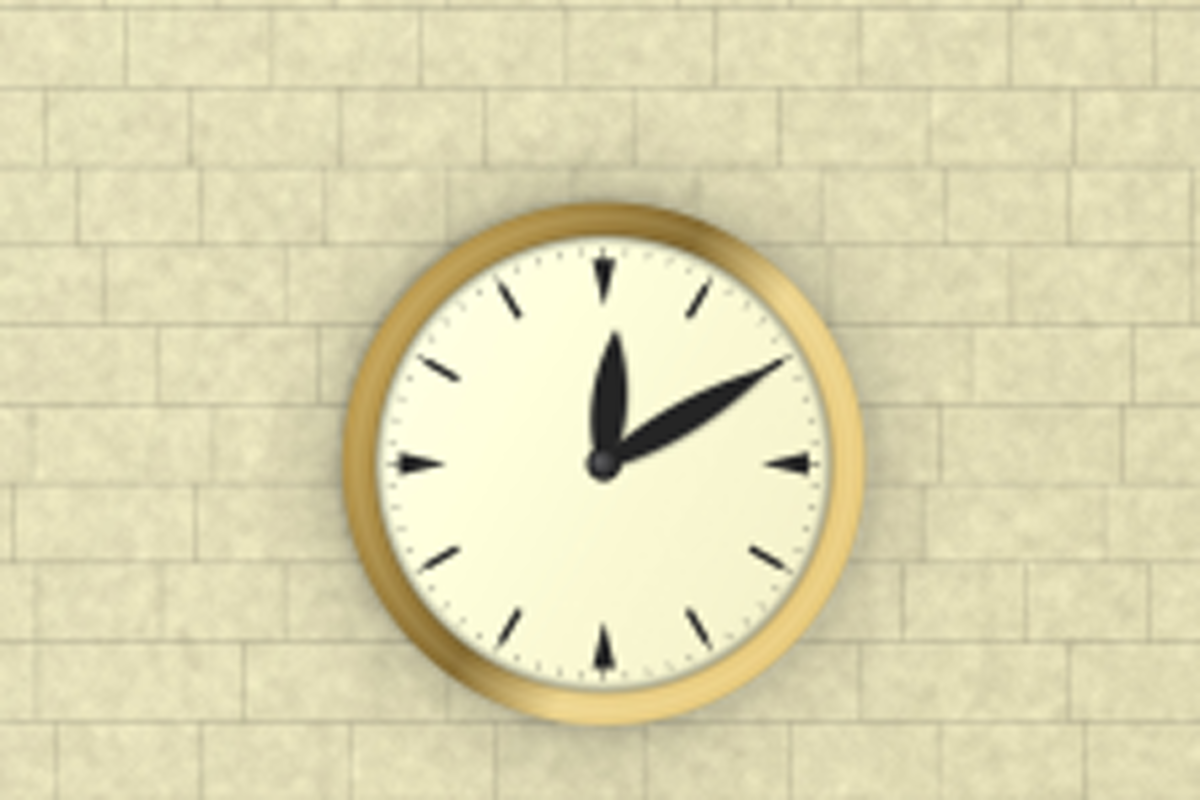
12:10
